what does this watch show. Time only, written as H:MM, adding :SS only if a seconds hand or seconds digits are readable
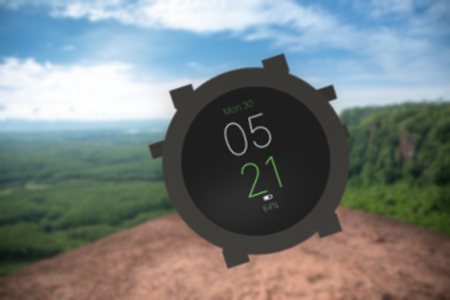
5:21
